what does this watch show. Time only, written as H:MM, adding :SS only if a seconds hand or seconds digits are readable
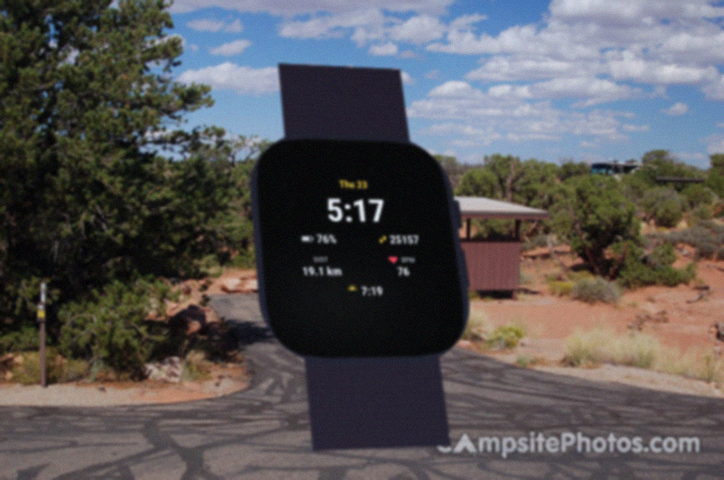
5:17
